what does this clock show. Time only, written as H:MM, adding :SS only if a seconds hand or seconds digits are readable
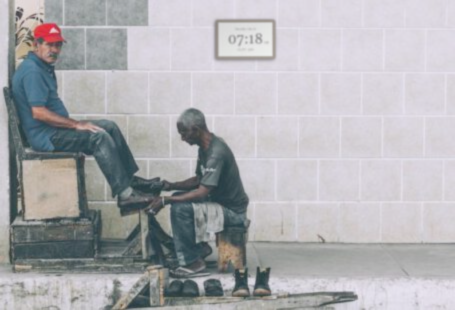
7:18
